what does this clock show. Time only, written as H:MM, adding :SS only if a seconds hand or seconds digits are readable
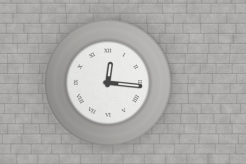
12:16
